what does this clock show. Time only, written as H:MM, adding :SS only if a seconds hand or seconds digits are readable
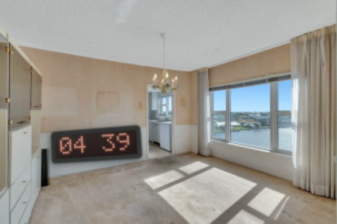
4:39
